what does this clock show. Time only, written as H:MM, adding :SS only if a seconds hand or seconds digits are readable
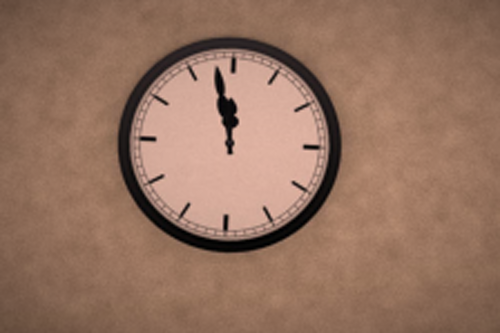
11:58
